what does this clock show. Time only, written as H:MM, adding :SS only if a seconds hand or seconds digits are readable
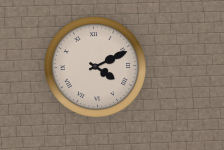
4:11
